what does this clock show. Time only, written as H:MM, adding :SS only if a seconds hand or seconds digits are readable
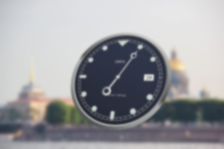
7:05
